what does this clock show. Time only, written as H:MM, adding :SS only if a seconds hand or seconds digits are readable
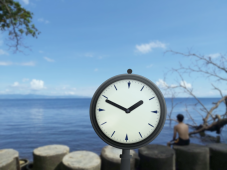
1:49
